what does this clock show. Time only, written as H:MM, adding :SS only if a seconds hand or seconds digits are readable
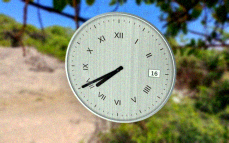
7:40
